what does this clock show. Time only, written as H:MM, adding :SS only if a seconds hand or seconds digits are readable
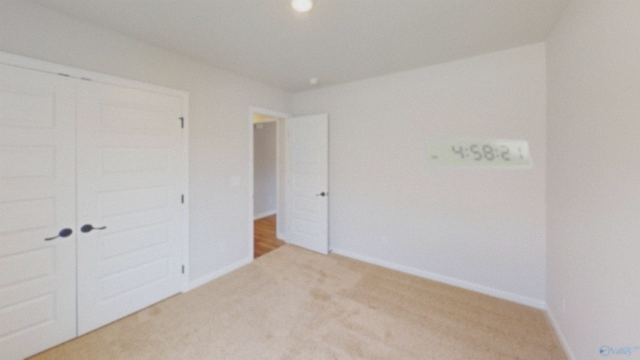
4:58:21
